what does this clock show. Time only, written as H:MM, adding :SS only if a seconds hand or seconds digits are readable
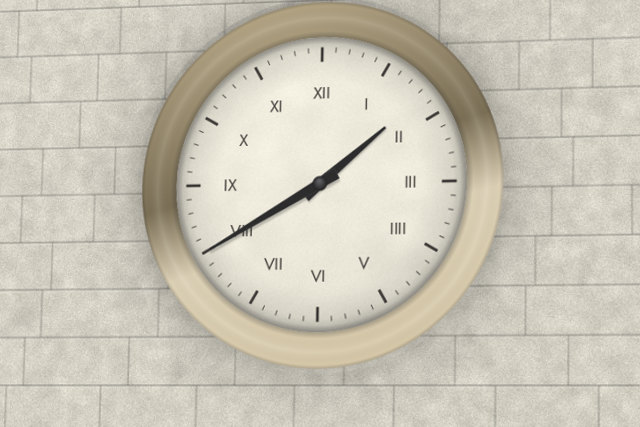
1:40
